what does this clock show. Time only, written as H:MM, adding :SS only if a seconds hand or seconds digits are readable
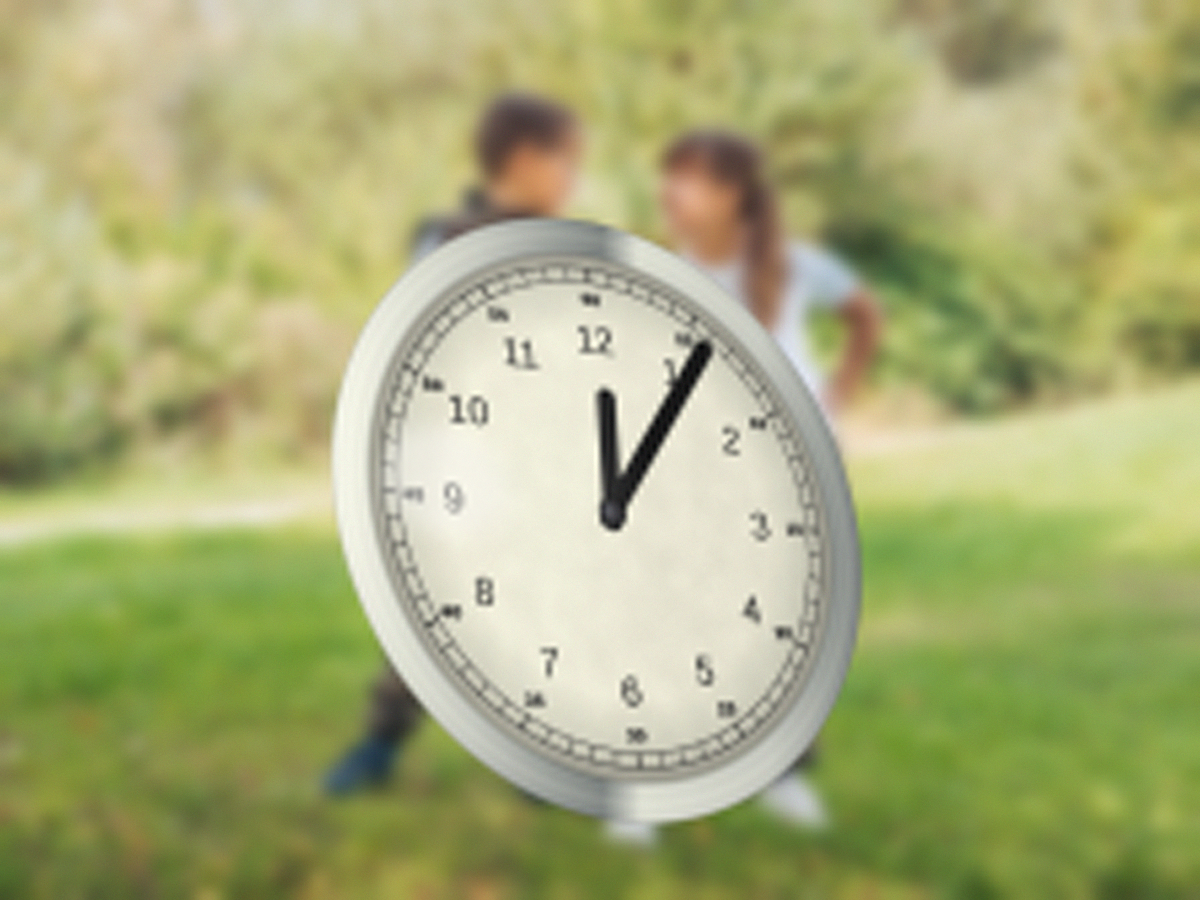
12:06
